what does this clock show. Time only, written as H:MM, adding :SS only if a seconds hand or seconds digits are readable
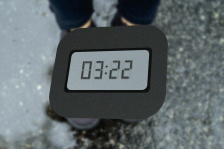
3:22
